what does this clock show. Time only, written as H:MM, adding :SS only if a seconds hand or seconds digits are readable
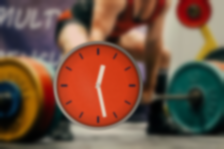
12:28
